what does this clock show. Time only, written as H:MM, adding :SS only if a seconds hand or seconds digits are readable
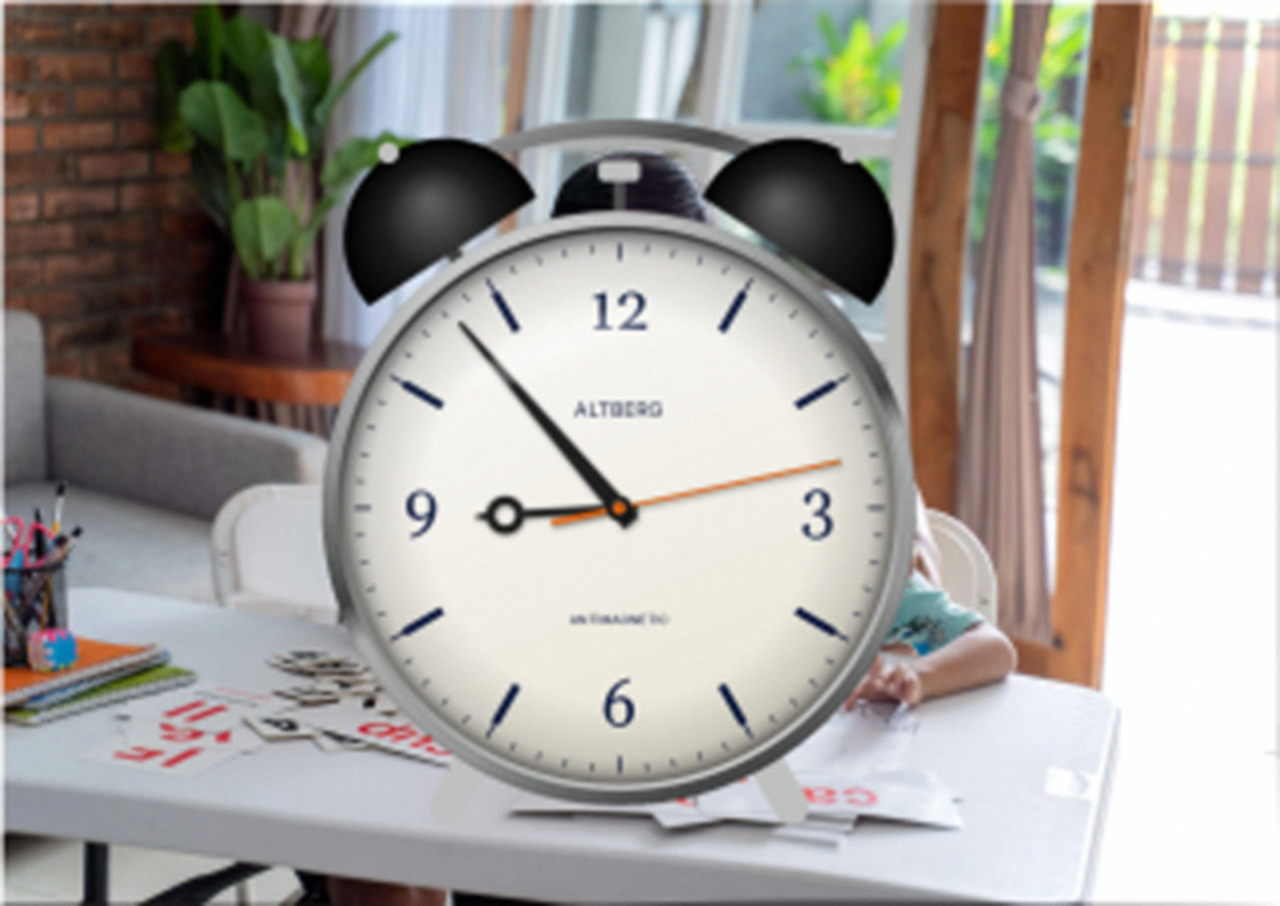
8:53:13
